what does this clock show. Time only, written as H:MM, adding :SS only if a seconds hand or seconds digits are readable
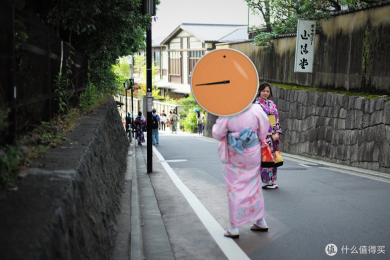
8:44
